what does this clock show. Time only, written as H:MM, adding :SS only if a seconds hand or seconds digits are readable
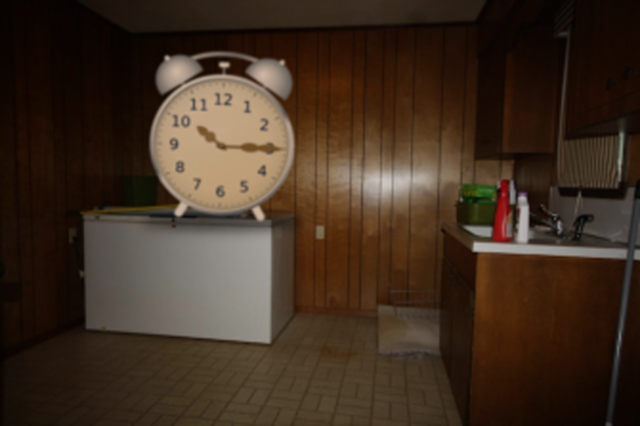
10:15
